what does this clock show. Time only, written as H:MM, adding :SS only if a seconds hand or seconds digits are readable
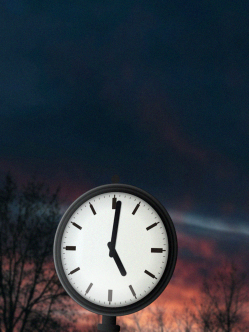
5:01
